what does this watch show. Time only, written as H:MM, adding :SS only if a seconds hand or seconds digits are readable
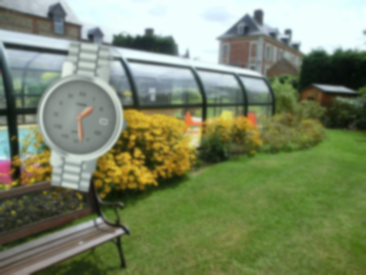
1:28
